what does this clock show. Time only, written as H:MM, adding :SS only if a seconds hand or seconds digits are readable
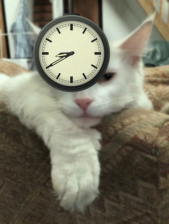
8:40
